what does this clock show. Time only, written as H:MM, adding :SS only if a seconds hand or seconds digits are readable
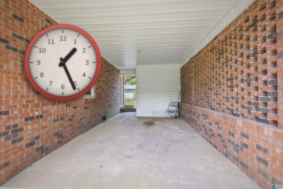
1:26
